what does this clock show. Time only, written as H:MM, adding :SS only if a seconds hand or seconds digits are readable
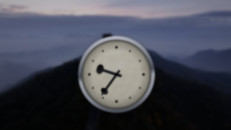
9:36
